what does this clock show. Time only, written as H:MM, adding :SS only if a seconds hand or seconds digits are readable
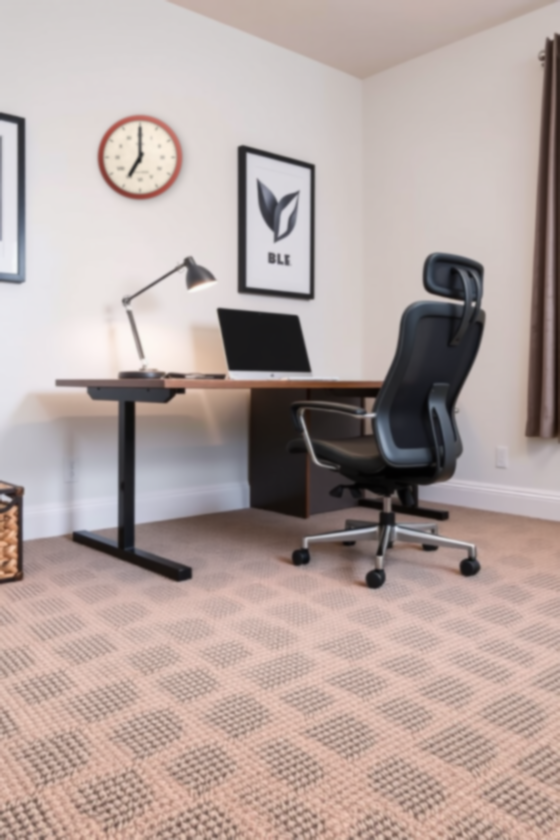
7:00
